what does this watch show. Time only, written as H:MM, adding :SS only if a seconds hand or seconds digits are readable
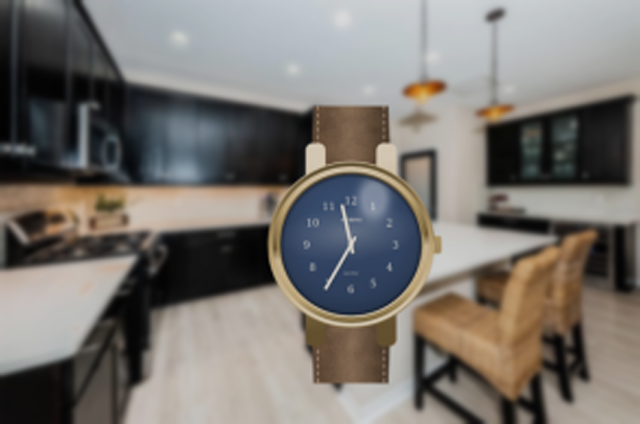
11:35
